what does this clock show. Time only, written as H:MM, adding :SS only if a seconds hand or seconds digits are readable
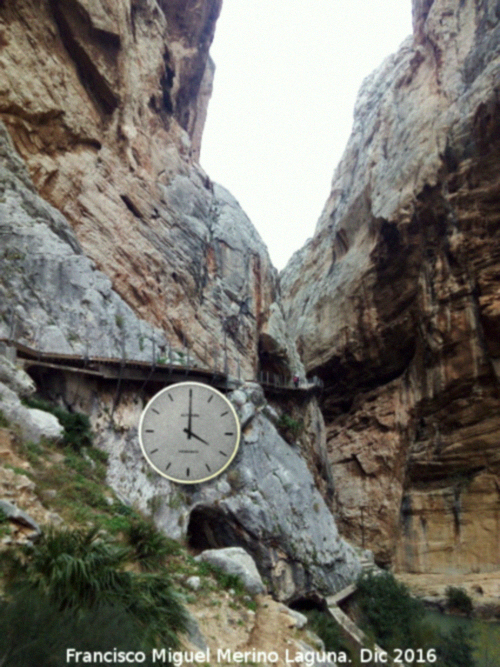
4:00
